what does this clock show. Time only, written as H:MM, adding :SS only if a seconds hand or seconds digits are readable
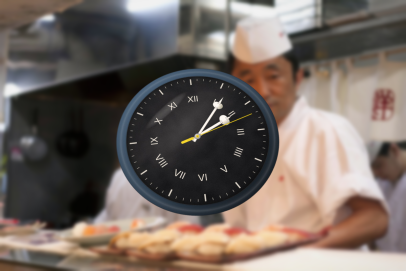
2:06:12
